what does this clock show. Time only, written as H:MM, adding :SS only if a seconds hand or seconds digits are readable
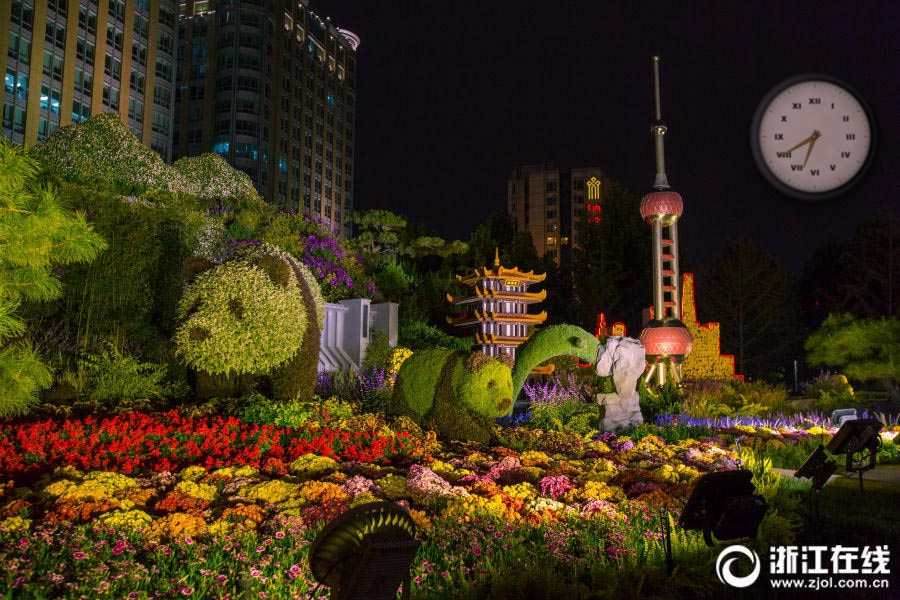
6:40
